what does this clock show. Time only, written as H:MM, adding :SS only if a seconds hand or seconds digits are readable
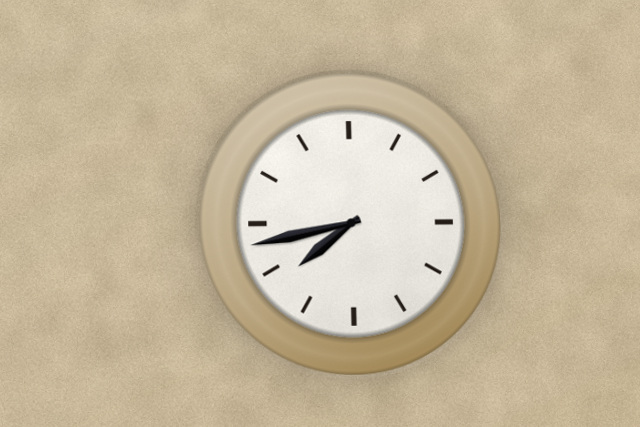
7:43
